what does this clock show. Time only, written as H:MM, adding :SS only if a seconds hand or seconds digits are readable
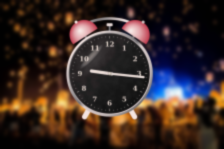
9:16
